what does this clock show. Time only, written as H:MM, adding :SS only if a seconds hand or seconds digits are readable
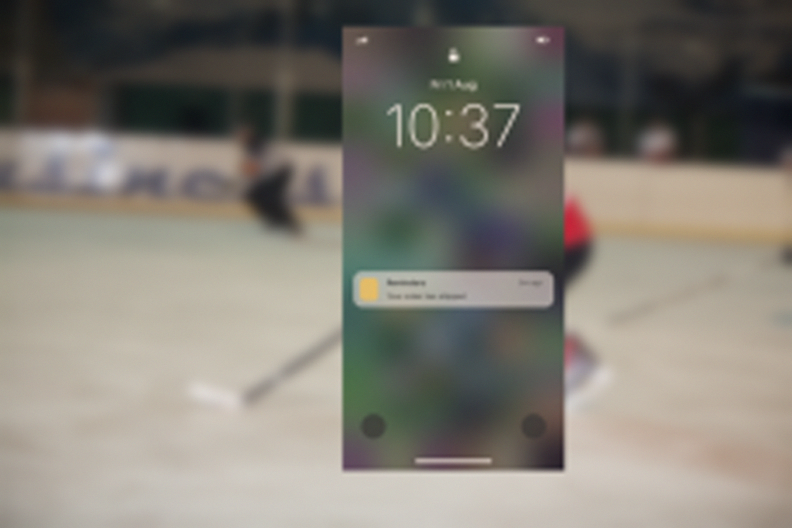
10:37
